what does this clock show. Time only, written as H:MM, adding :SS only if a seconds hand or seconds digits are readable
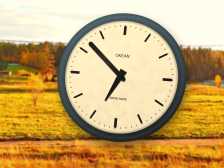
6:52
